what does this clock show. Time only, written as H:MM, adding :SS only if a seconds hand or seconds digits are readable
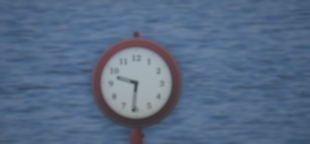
9:31
